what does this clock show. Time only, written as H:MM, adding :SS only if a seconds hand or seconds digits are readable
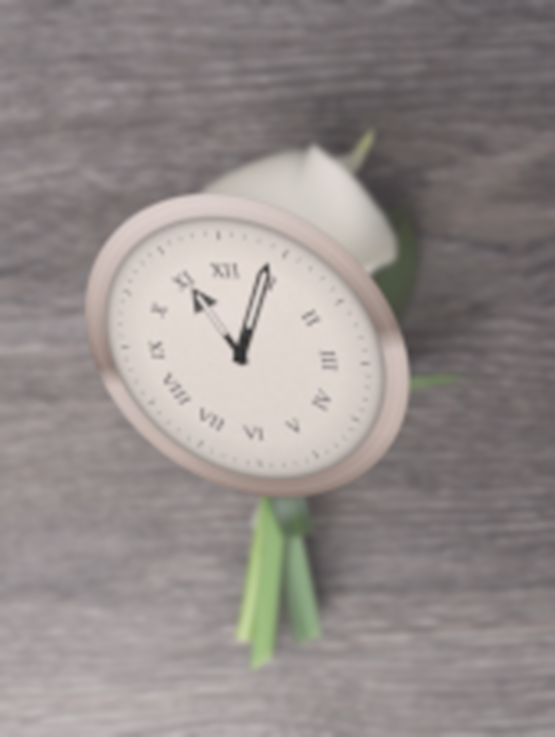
11:04
